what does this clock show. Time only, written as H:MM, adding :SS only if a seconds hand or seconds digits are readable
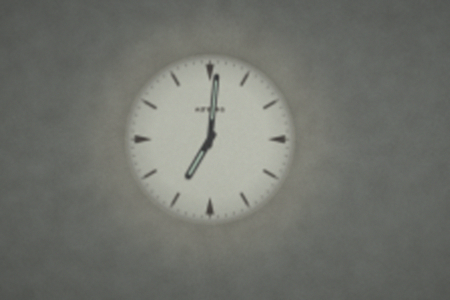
7:01
